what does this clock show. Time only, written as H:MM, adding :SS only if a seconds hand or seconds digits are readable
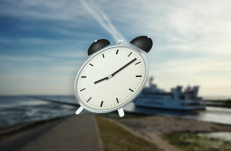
8:08
